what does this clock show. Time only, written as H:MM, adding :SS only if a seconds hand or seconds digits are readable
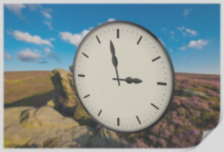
2:58
